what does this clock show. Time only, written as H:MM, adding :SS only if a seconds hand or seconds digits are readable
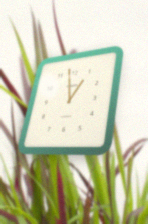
12:58
